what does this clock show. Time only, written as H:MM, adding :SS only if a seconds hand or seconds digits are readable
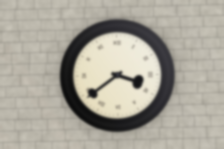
3:39
